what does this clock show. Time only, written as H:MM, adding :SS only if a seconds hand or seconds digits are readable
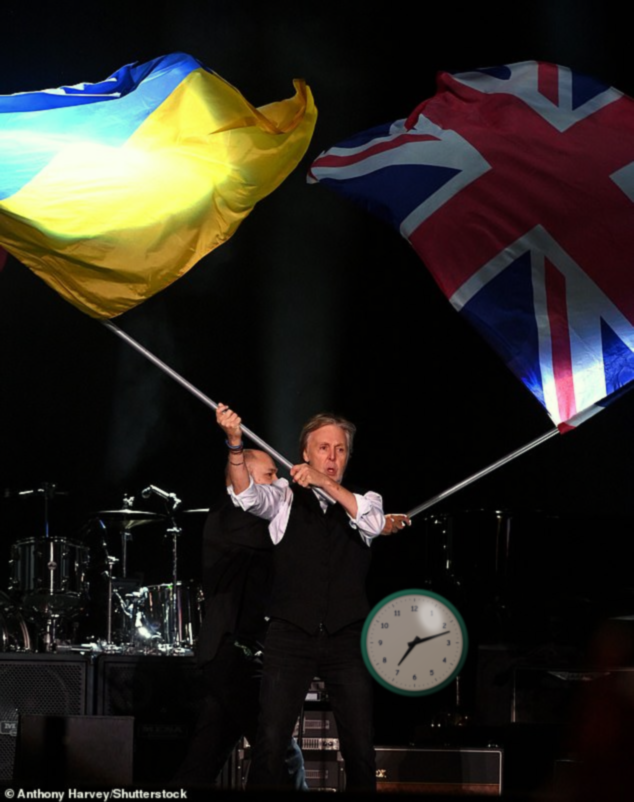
7:12
